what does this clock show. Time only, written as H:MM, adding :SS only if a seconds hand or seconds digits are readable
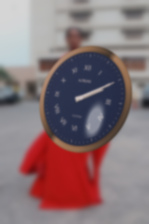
2:10
